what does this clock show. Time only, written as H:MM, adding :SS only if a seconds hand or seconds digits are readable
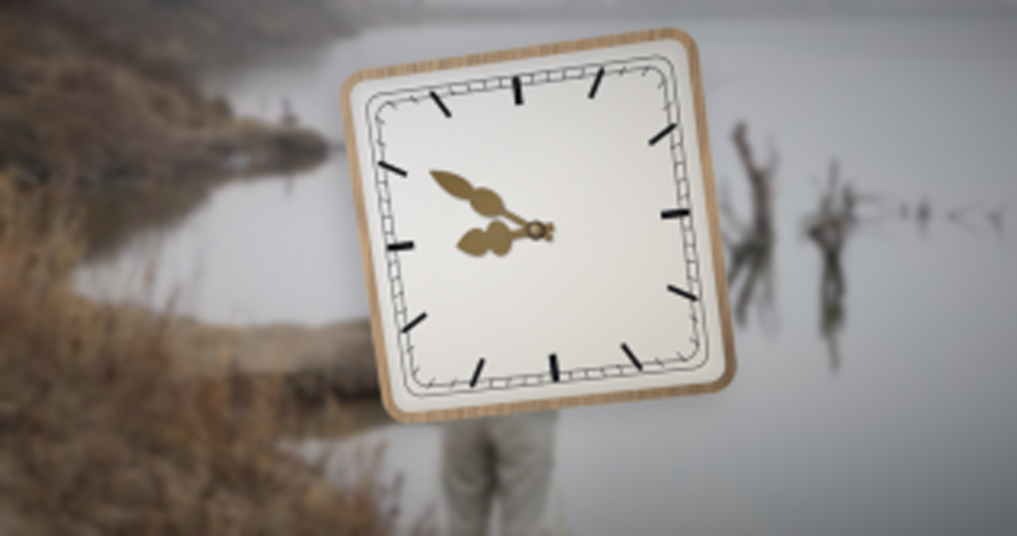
8:51
